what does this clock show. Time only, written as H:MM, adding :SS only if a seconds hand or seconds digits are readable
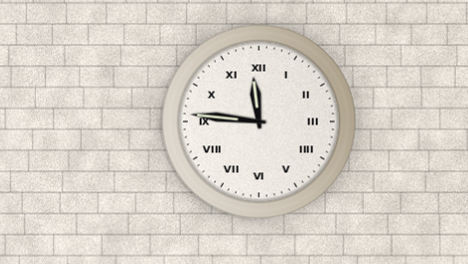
11:46
